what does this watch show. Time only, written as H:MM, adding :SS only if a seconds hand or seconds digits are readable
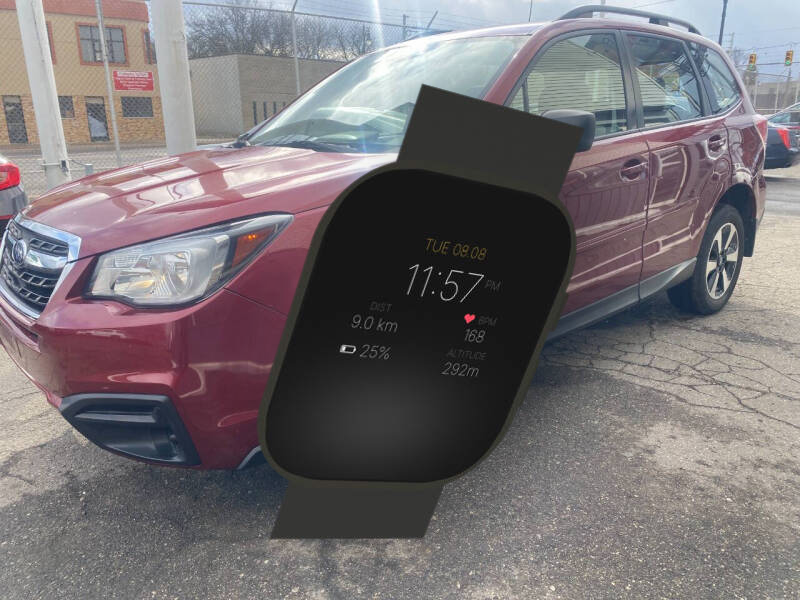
11:57
